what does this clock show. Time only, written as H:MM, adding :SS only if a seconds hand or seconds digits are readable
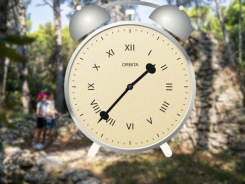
1:37
